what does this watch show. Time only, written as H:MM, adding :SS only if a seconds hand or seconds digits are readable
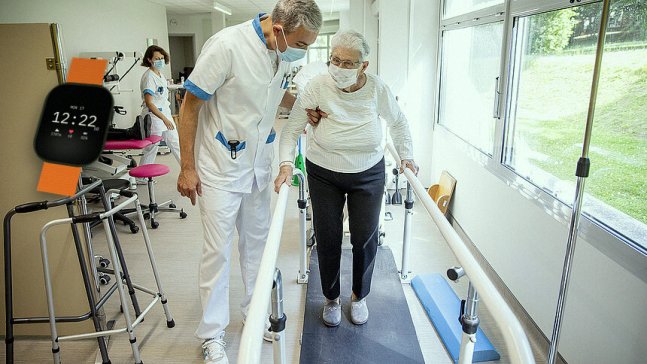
12:22
